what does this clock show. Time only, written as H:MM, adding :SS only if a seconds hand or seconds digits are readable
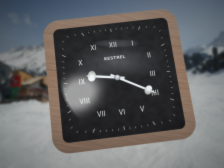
9:20
